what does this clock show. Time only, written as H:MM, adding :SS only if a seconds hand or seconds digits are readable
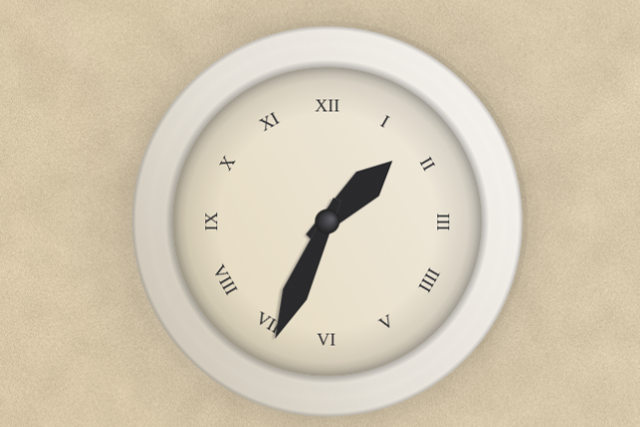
1:34
